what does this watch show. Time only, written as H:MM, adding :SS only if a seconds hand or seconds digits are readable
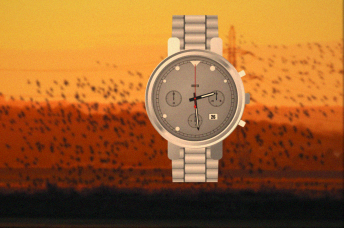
2:29
